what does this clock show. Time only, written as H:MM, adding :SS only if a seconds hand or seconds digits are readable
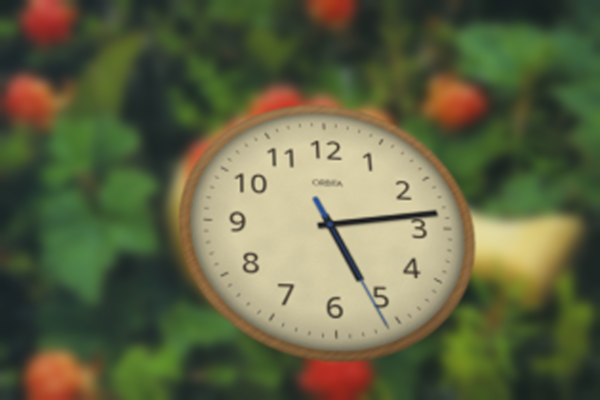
5:13:26
